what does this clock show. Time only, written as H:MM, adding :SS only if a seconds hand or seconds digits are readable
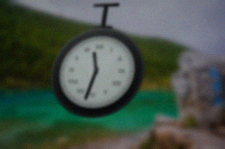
11:32
